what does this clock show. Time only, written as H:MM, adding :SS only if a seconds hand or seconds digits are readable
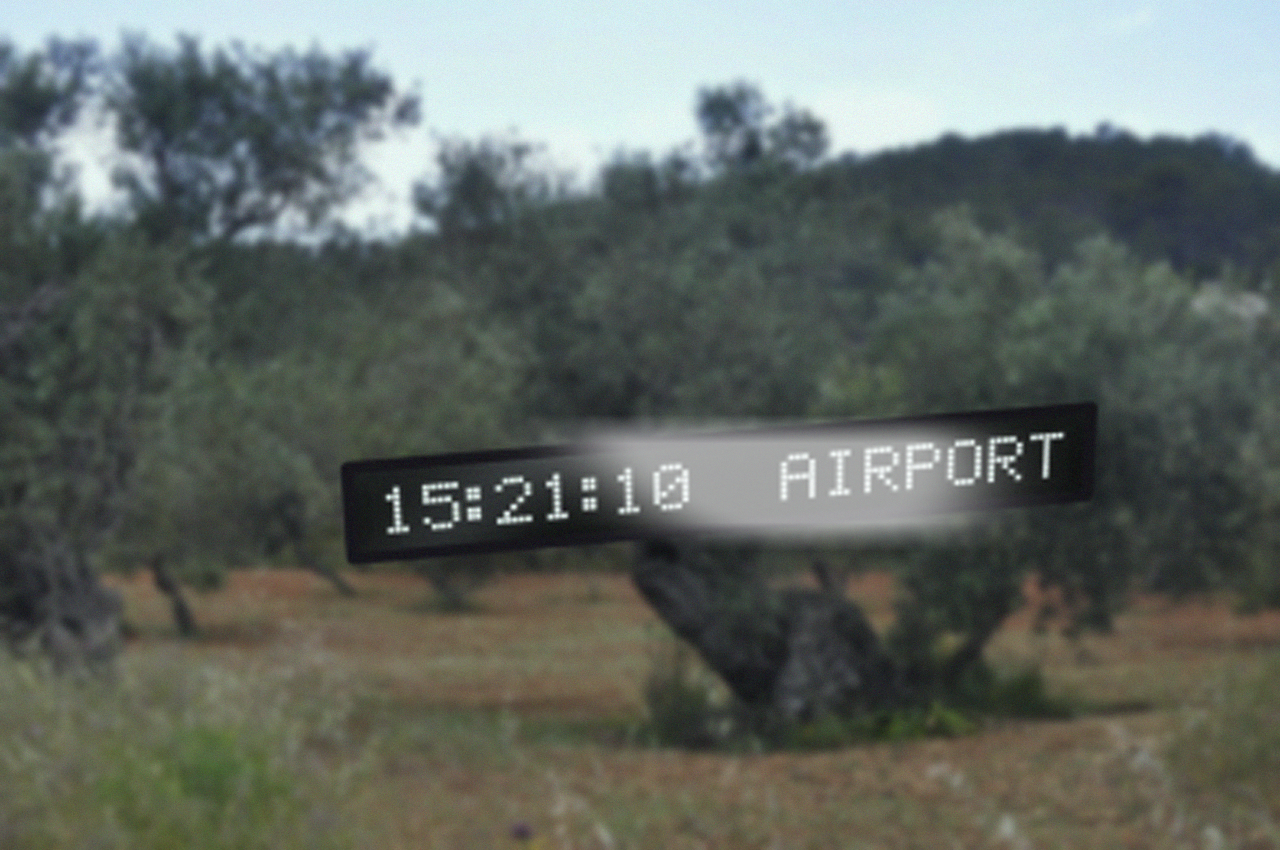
15:21:10
